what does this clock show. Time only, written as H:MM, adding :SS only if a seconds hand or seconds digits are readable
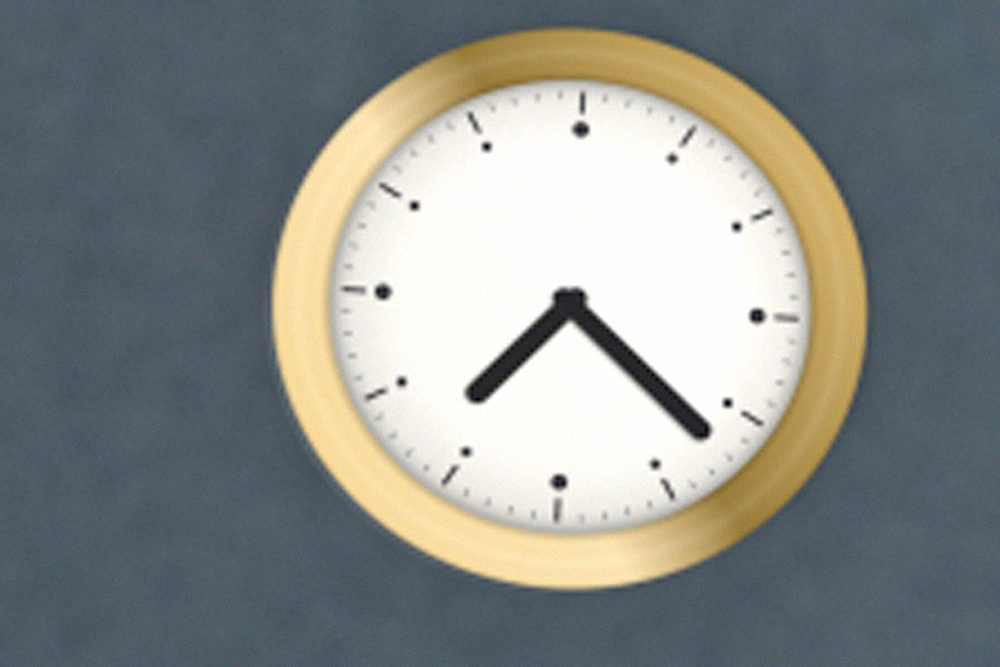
7:22
